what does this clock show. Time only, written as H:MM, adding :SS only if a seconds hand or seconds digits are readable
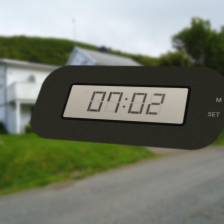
7:02
